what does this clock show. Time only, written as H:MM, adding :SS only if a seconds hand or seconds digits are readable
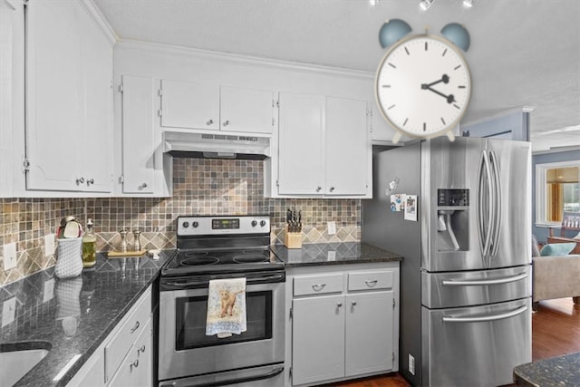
2:19
